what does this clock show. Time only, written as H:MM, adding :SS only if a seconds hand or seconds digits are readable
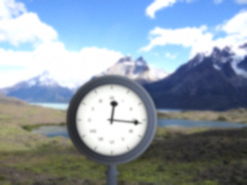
12:16
